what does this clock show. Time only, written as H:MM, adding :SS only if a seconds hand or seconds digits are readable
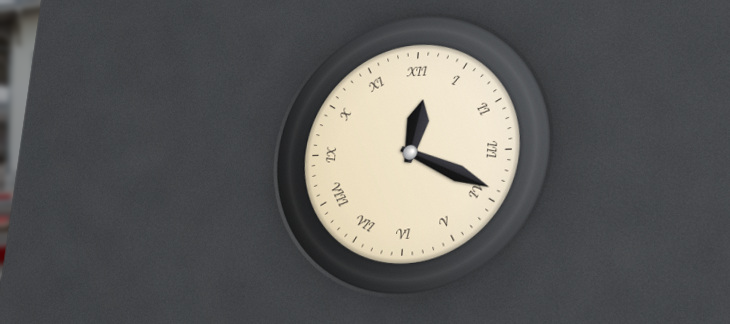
12:19
